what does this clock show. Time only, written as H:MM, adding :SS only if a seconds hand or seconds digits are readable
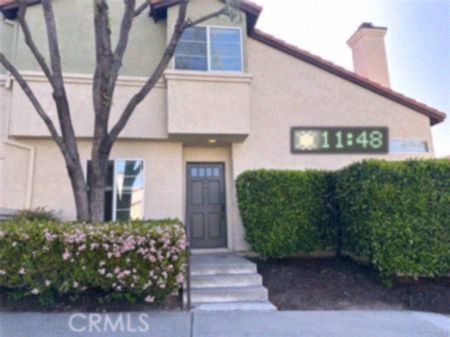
11:48
